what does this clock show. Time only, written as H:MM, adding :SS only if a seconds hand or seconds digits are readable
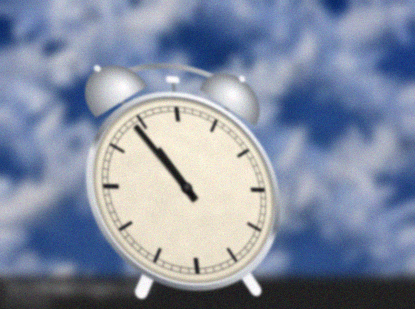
10:54
